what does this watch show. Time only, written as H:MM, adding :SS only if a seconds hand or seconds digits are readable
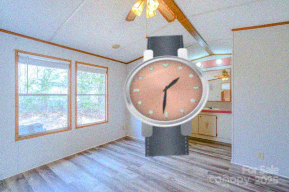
1:31
